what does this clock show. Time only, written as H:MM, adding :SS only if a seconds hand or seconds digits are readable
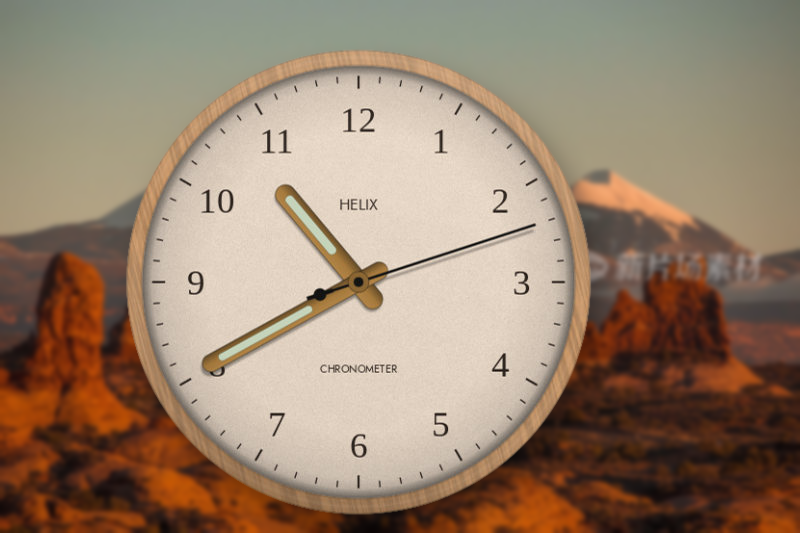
10:40:12
